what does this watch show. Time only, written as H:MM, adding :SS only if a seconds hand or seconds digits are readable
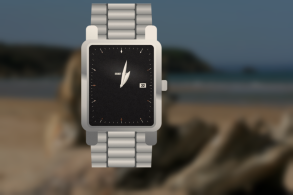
1:02
